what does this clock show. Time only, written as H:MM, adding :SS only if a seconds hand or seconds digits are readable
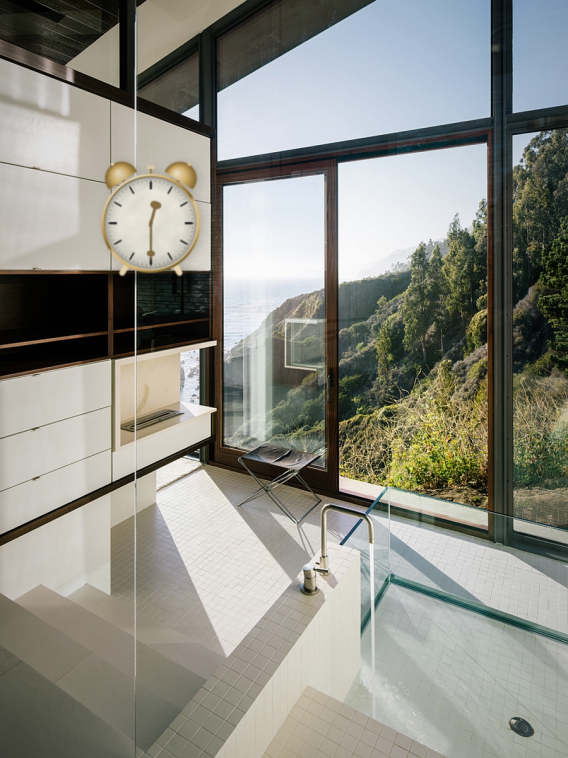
12:30
